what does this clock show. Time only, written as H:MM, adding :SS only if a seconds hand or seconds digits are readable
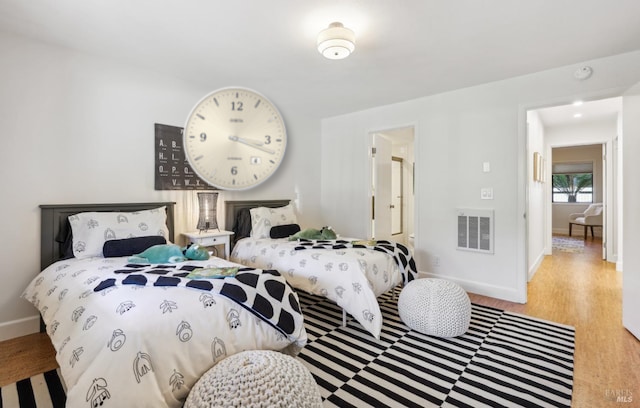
3:18
